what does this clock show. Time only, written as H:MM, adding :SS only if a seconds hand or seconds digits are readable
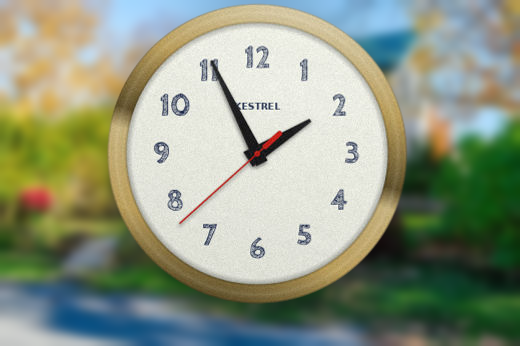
1:55:38
